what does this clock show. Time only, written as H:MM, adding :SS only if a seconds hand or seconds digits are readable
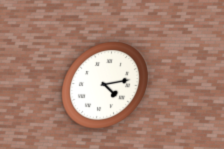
4:13
